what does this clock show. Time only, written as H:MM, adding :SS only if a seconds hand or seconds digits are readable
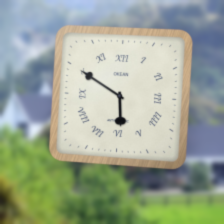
5:50
